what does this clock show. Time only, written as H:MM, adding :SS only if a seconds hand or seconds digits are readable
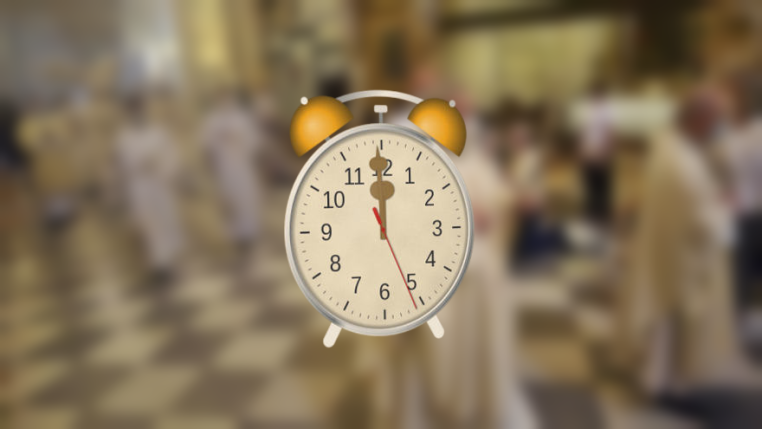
11:59:26
